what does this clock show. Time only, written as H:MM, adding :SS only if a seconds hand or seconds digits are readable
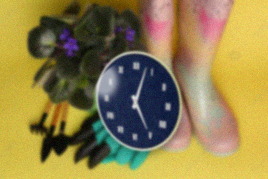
5:03
